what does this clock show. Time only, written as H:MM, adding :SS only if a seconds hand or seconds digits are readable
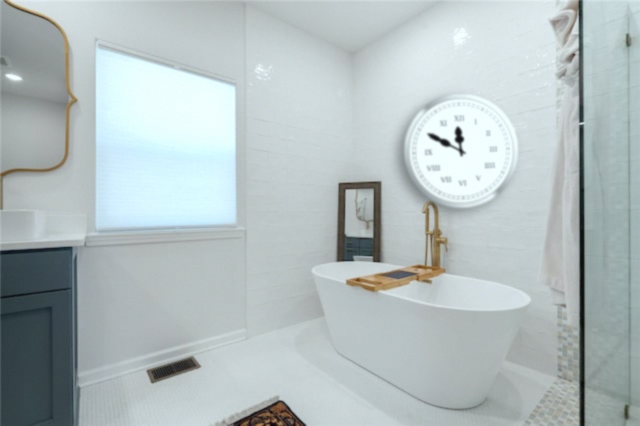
11:50
